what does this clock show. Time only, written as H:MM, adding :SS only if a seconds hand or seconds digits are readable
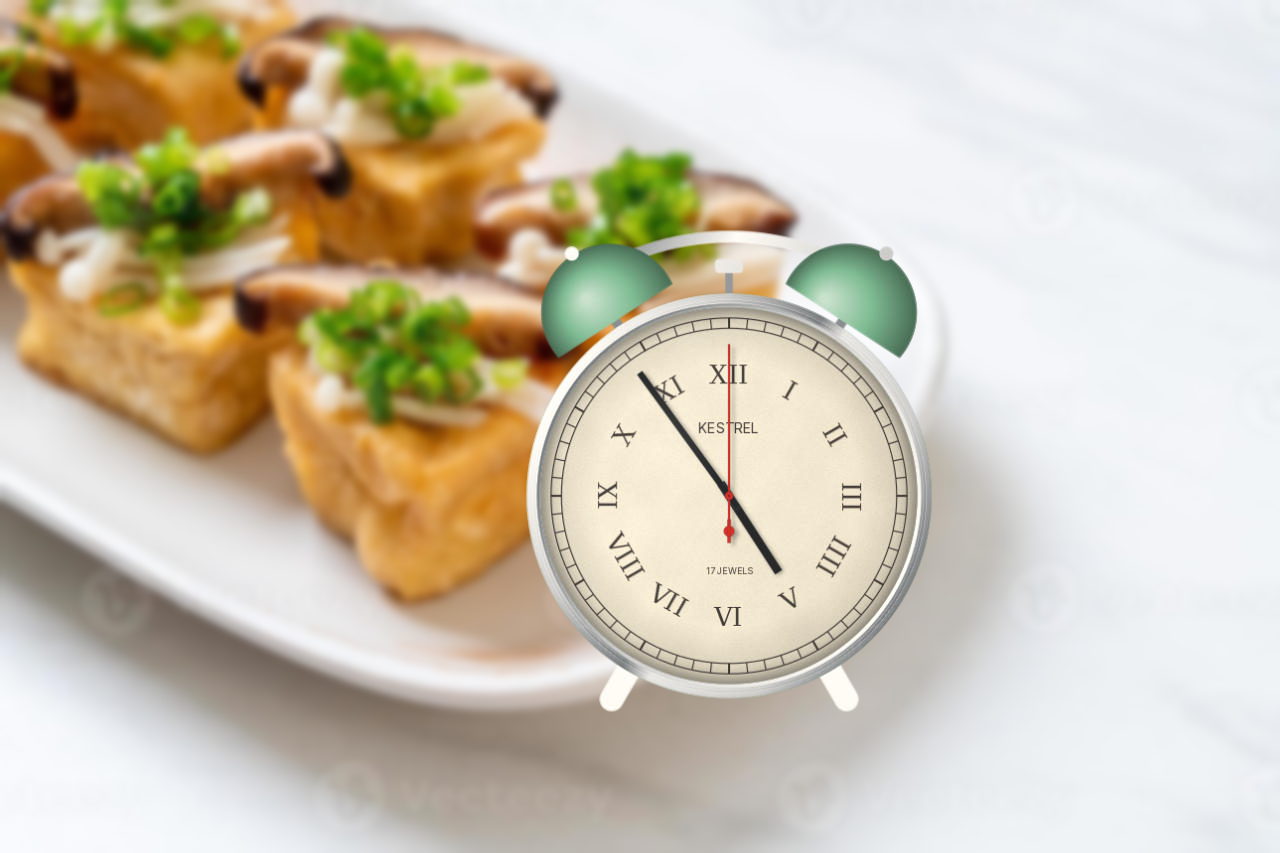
4:54:00
